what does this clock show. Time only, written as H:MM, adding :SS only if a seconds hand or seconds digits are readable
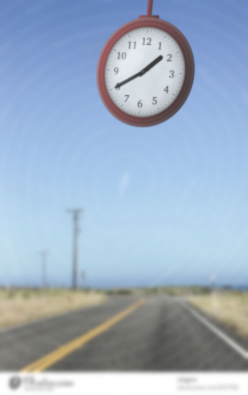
1:40
